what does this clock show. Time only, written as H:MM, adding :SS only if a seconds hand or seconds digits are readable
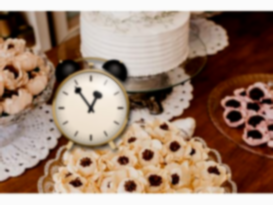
12:54
